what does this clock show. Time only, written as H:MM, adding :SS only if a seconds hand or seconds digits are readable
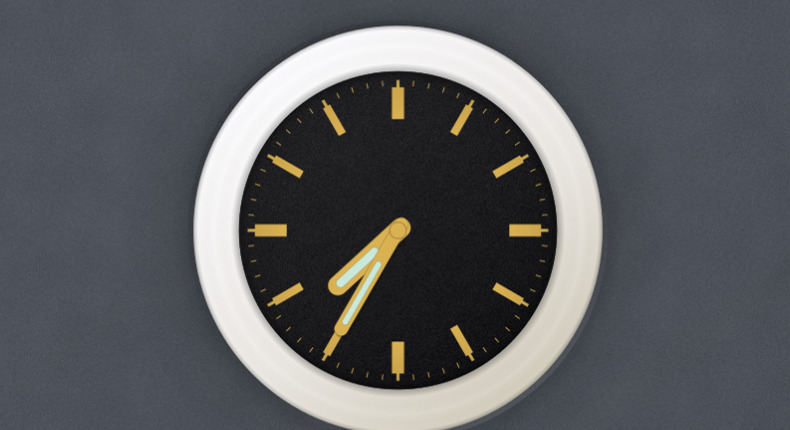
7:35
